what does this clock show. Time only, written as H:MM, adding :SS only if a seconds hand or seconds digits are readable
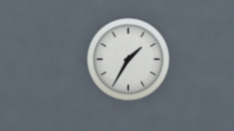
1:35
